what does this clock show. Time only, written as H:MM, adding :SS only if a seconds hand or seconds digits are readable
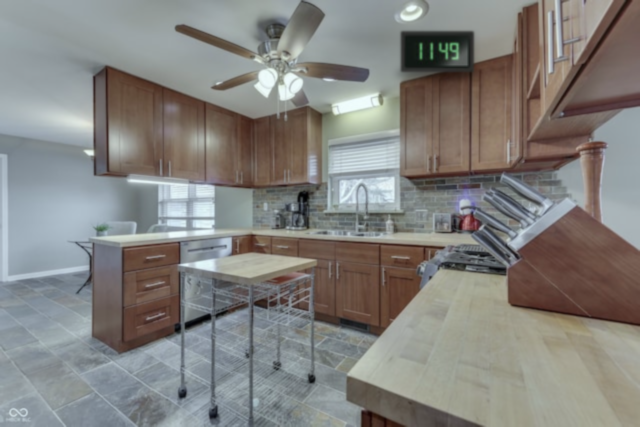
11:49
